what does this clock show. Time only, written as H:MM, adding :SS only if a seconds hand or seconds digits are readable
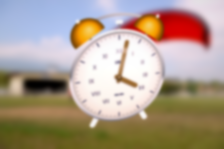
4:02
